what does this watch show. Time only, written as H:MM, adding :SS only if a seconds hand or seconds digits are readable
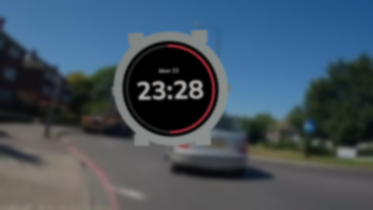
23:28
